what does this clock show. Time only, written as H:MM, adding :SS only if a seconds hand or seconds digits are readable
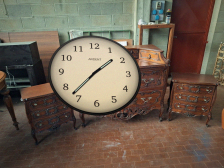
1:37
